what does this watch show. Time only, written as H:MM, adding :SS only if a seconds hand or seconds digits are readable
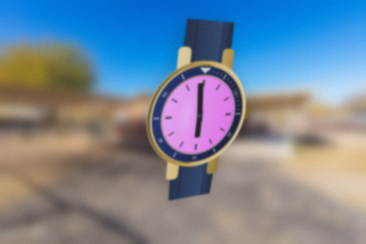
5:59
